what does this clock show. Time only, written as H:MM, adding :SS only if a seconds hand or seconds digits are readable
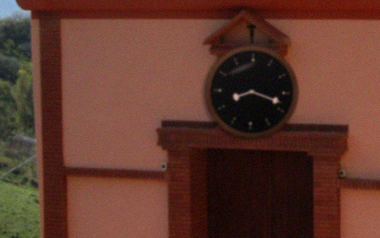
8:18
